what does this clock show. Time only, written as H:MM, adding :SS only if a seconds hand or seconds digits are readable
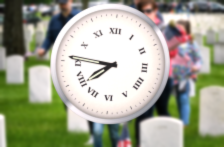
7:46
